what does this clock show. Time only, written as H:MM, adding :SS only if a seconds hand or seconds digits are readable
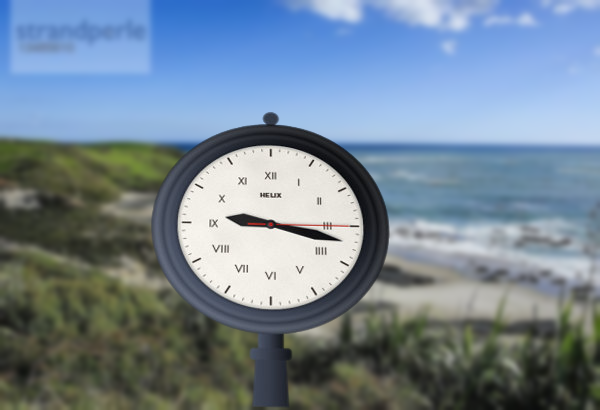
9:17:15
